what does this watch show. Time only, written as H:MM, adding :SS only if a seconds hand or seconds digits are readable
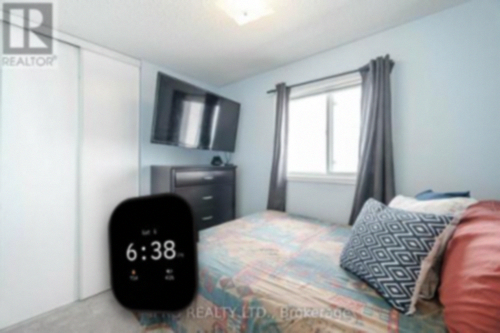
6:38
